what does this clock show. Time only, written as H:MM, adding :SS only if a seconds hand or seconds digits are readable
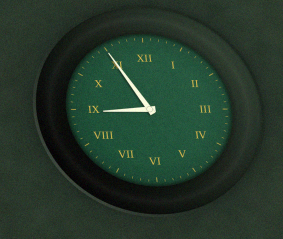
8:55
